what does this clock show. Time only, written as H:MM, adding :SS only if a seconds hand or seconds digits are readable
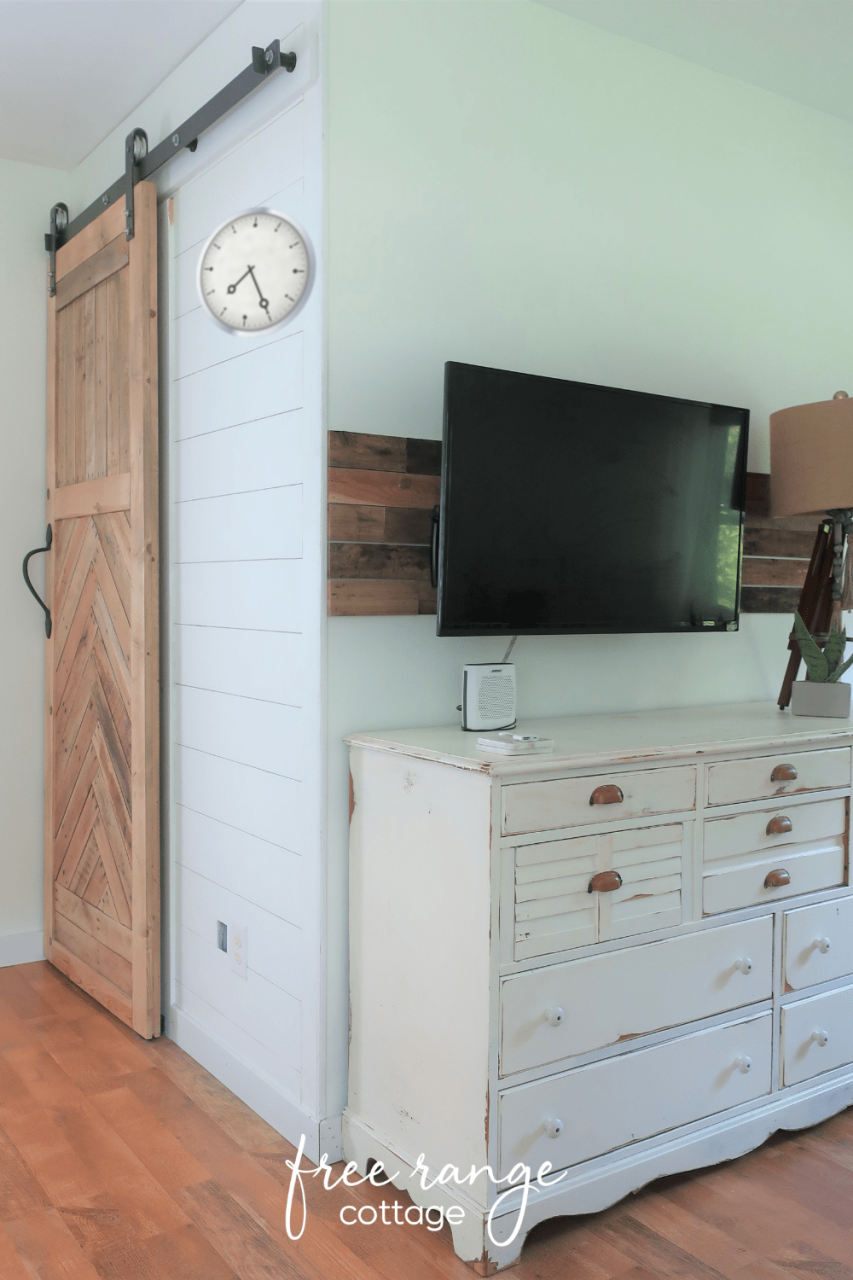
7:25
